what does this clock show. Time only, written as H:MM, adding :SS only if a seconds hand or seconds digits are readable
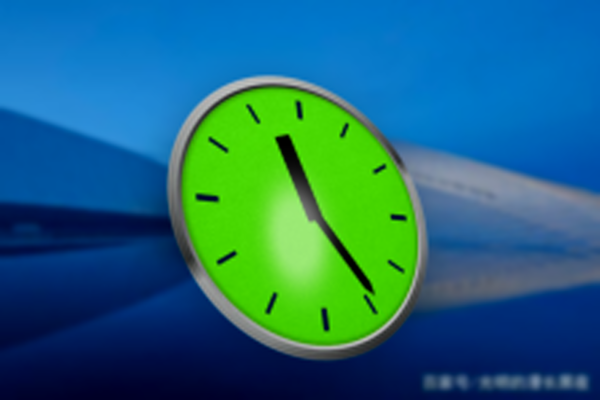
11:24
